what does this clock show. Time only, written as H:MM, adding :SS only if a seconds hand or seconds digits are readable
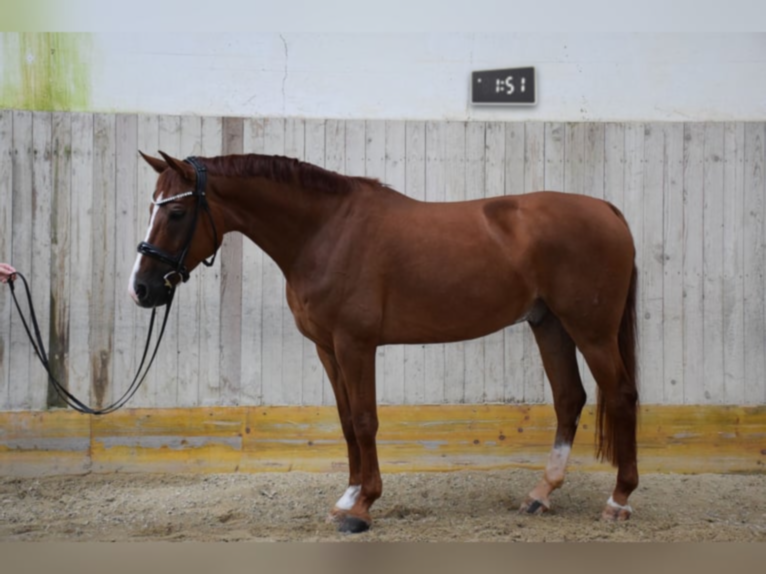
1:51
